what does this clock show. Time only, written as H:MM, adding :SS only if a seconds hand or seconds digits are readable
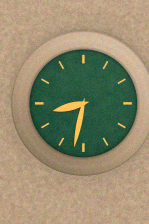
8:32
